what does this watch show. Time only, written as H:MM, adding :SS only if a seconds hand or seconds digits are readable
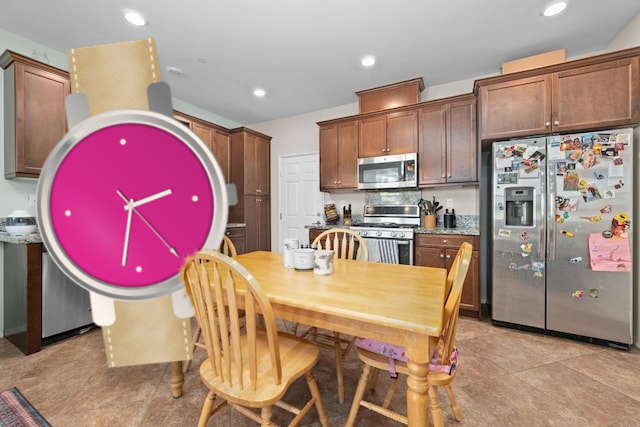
2:32:24
